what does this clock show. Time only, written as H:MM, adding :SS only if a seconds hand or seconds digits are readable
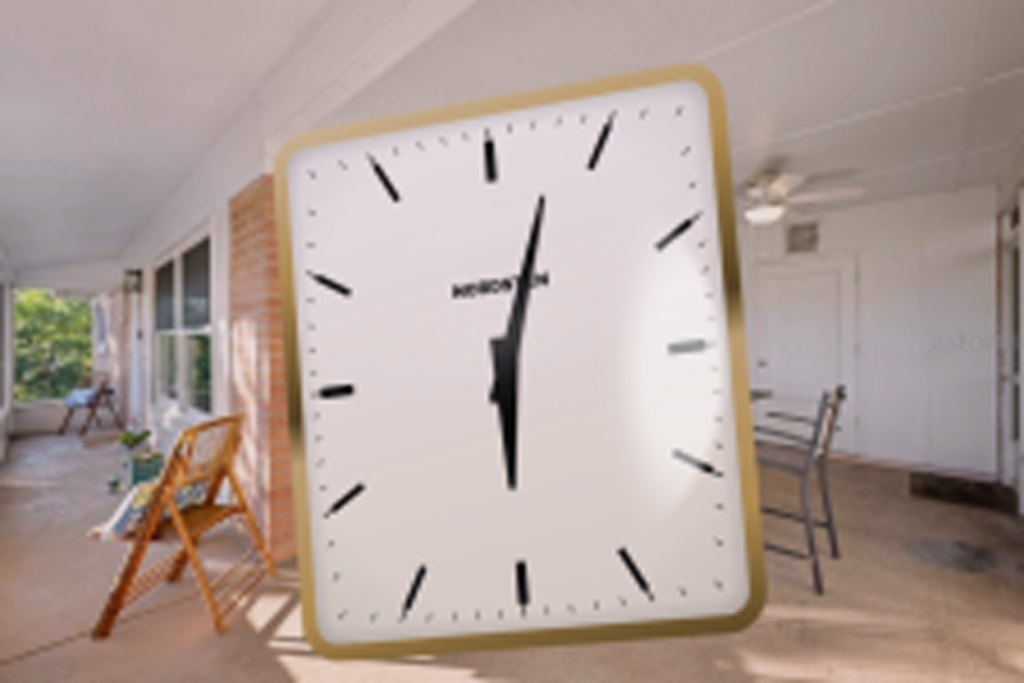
6:03
